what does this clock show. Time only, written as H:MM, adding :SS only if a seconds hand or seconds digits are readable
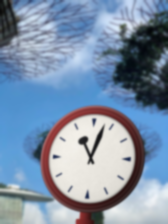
11:03
